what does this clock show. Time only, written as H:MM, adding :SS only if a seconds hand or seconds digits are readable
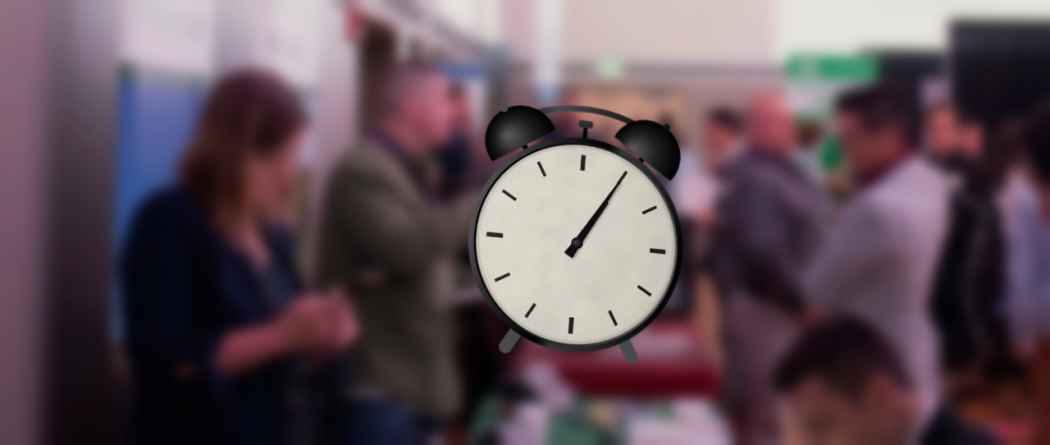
1:05
